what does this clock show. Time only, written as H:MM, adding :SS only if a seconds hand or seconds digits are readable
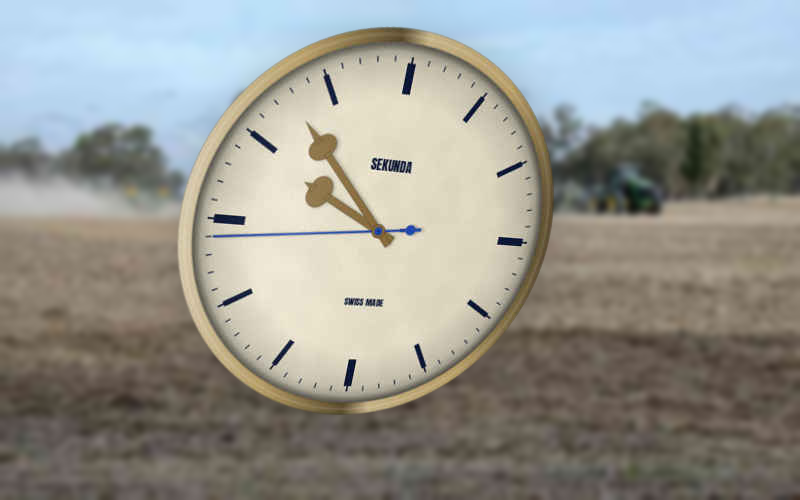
9:52:44
